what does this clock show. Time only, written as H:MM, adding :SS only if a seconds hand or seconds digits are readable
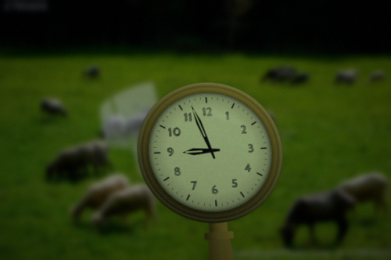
8:57
